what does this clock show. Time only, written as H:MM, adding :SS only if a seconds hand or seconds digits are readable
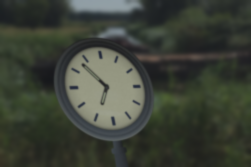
6:53
